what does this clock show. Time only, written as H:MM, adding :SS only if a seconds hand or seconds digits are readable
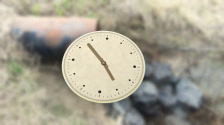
4:53
